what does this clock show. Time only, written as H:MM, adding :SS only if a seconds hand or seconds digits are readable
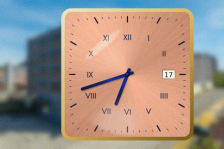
6:42
